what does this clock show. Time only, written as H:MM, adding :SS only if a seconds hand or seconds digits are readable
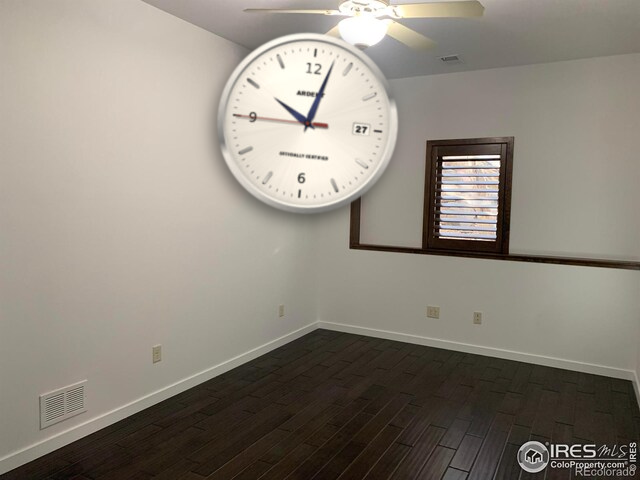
10:02:45
